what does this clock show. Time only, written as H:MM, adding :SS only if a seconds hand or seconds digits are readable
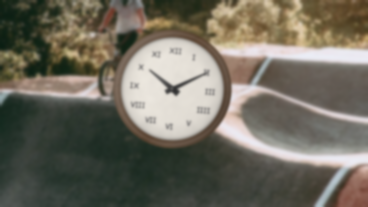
10:10
